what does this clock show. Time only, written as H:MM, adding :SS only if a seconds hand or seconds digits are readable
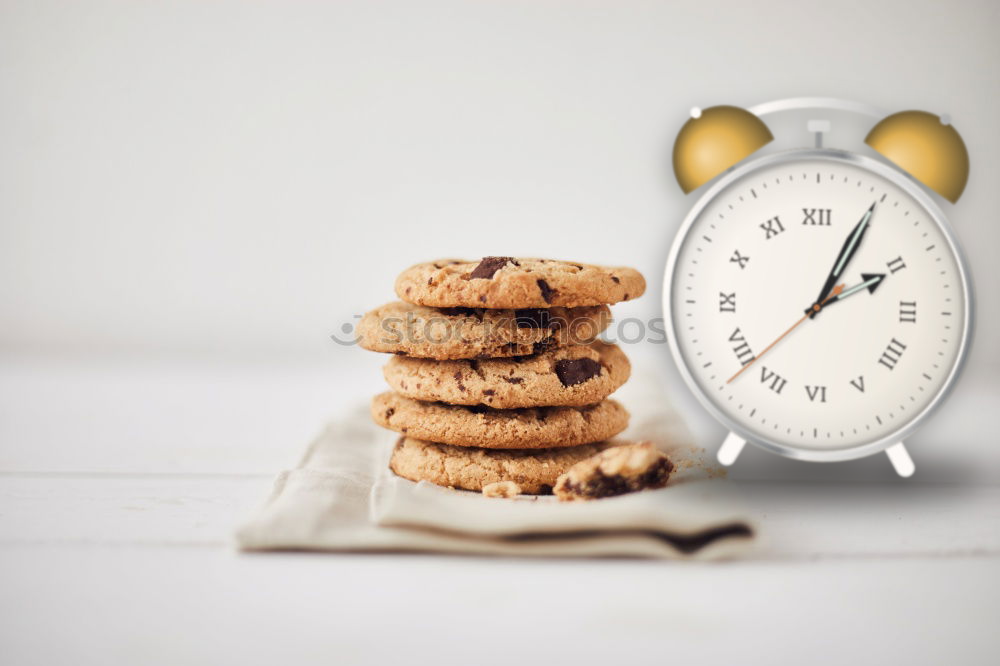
2:04:38
